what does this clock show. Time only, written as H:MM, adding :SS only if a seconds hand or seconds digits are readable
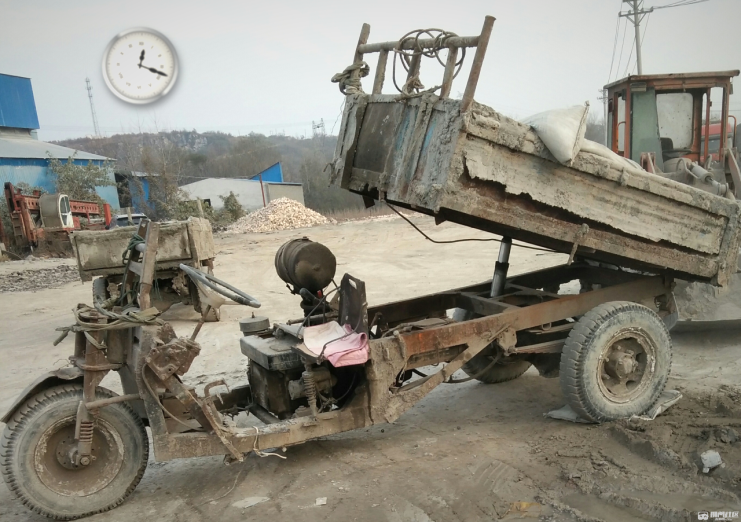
12:18
